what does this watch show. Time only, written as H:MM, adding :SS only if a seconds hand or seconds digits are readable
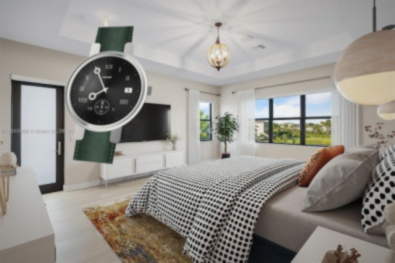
7:55
